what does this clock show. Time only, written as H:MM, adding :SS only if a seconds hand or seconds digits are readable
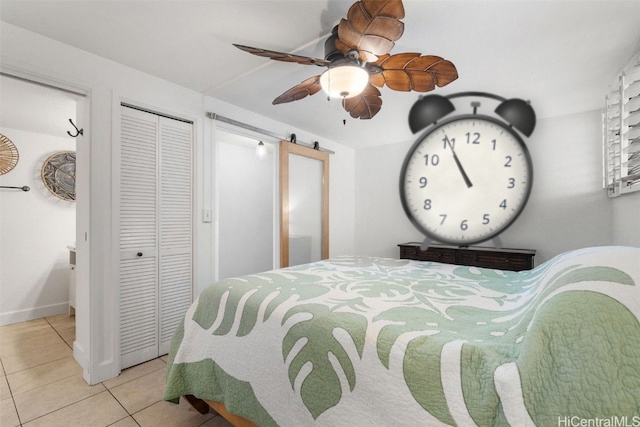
10:55
